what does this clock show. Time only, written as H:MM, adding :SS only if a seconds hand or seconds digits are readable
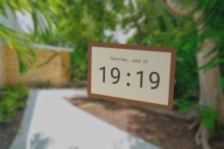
19:19
